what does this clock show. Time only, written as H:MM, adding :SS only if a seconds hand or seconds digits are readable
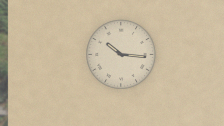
10:16
